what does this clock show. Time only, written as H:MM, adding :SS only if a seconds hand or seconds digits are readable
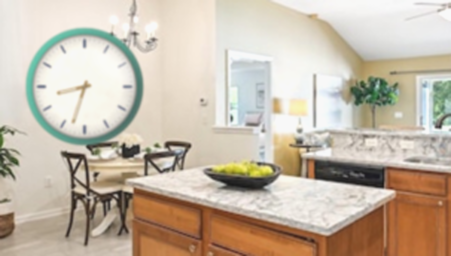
8:33
